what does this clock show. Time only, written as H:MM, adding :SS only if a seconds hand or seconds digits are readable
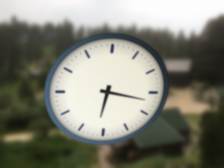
6:17
